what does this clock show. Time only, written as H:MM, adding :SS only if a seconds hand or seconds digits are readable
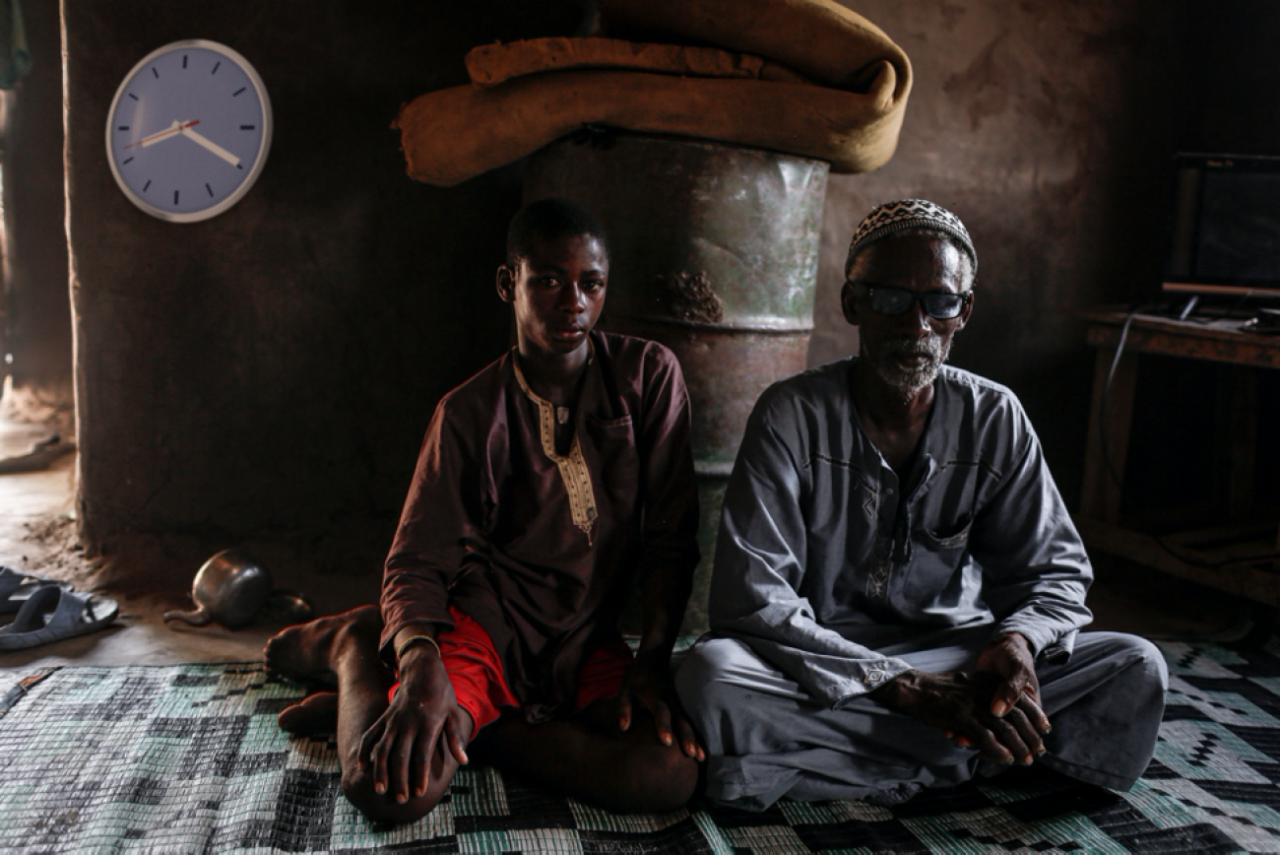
8:19:42
